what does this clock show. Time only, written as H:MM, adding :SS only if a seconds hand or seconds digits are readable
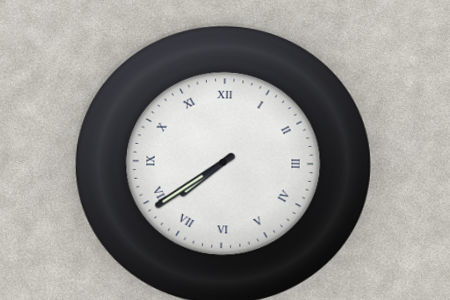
7:39
